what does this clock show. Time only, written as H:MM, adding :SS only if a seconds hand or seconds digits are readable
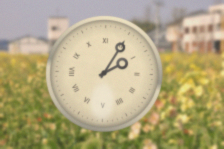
1:00
